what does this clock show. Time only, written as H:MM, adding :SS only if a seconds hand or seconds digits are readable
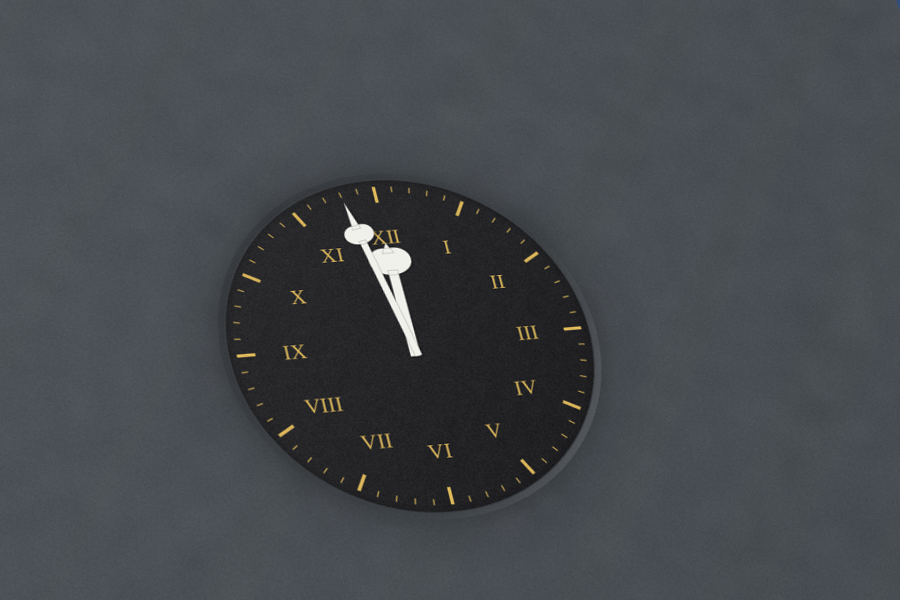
11:58
